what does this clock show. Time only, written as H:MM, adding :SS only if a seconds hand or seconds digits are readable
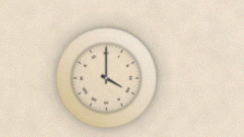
4:00
